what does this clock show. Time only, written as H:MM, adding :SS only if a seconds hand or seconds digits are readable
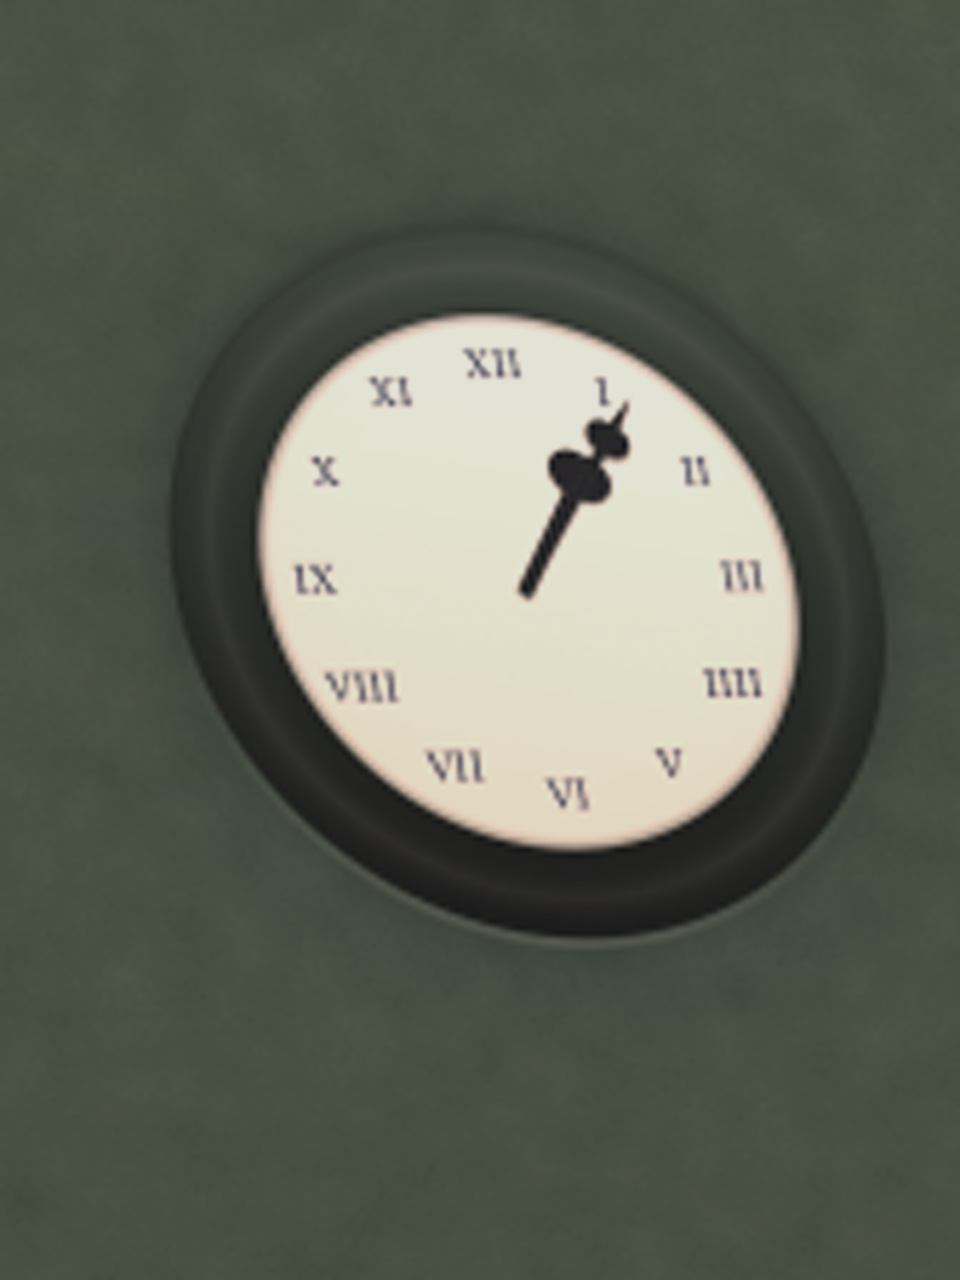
1:06
